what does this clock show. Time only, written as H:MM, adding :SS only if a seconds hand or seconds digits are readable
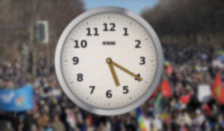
5:20
